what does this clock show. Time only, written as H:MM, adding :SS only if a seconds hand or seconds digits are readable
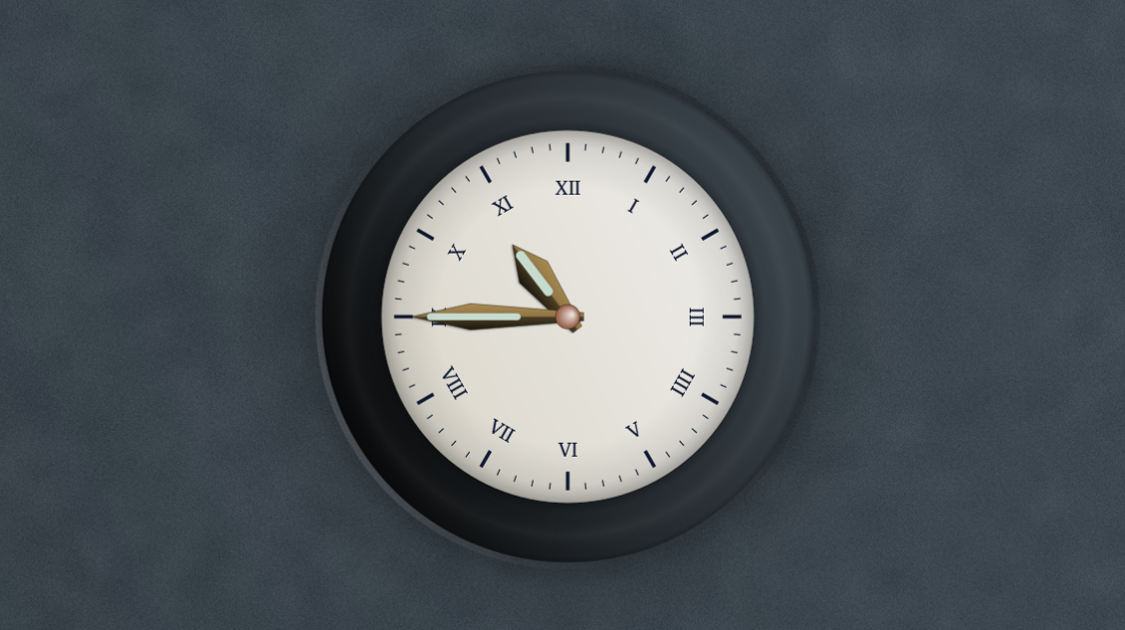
10:45
